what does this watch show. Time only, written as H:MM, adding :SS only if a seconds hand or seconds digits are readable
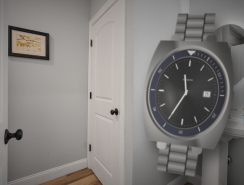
11:35
